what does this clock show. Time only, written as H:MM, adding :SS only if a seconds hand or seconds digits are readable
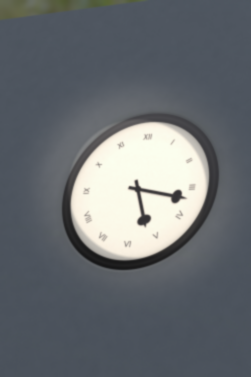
5:17
